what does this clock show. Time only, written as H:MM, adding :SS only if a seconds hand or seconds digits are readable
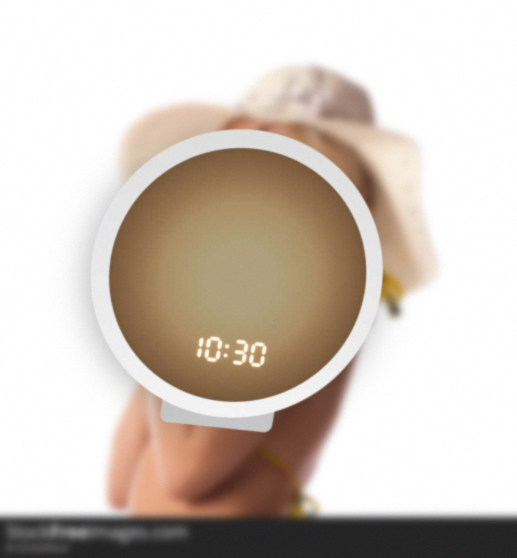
10:30
